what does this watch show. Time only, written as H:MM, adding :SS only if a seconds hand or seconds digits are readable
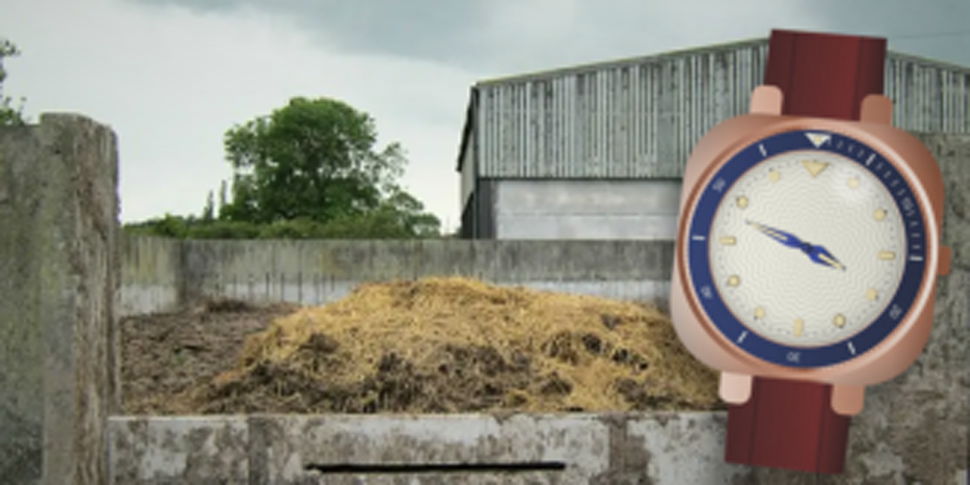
3:48
